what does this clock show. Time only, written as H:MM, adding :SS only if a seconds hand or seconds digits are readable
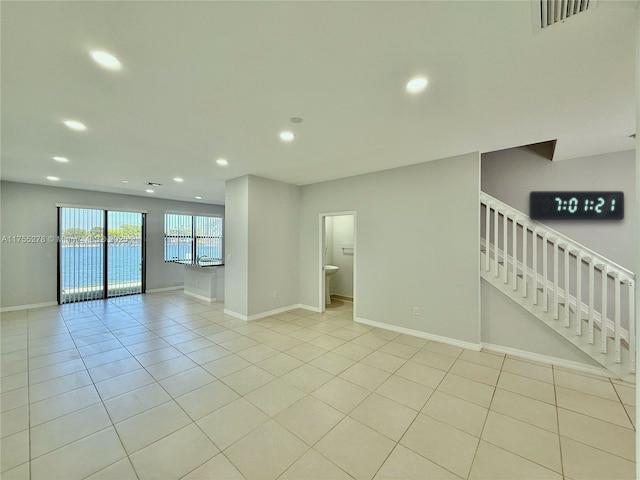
7:01:21
